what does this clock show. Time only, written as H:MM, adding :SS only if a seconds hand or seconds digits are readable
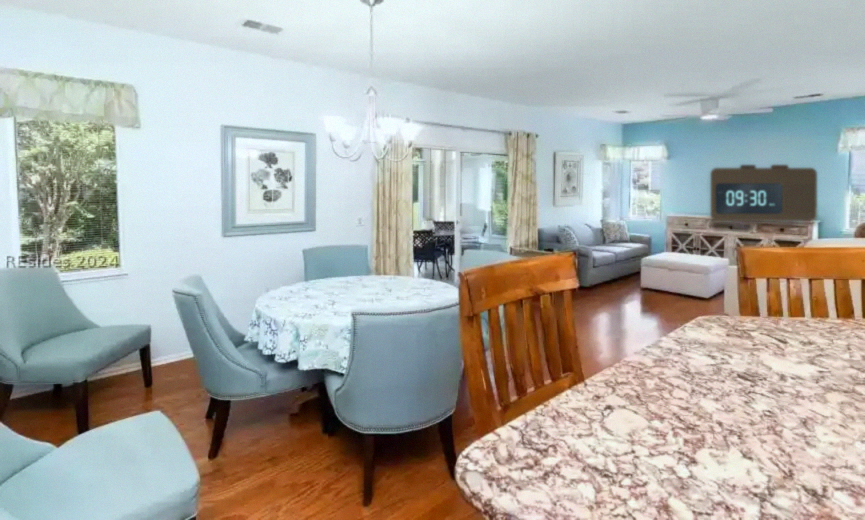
9:30
